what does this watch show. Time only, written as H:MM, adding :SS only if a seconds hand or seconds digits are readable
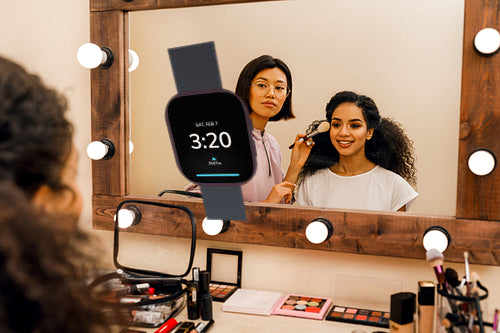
3:20
